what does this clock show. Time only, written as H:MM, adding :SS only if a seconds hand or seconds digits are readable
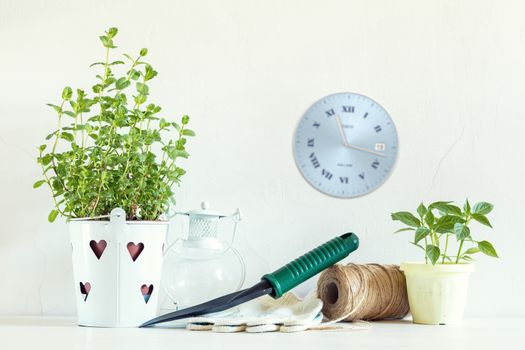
11:17
